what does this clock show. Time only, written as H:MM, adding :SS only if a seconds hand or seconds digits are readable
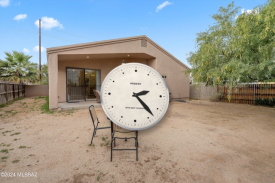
2:23
